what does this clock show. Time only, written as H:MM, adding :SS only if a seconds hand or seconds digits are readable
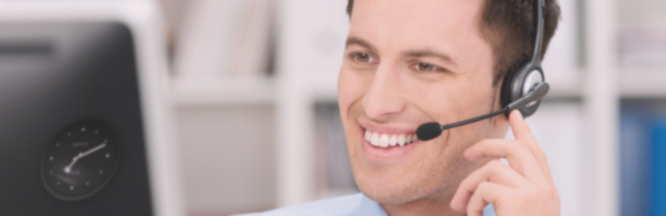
7:11
